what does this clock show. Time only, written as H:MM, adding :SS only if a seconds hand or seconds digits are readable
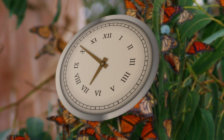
6:51
